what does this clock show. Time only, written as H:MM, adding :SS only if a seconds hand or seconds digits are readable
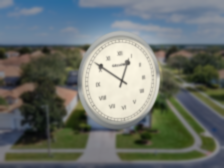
12:51
